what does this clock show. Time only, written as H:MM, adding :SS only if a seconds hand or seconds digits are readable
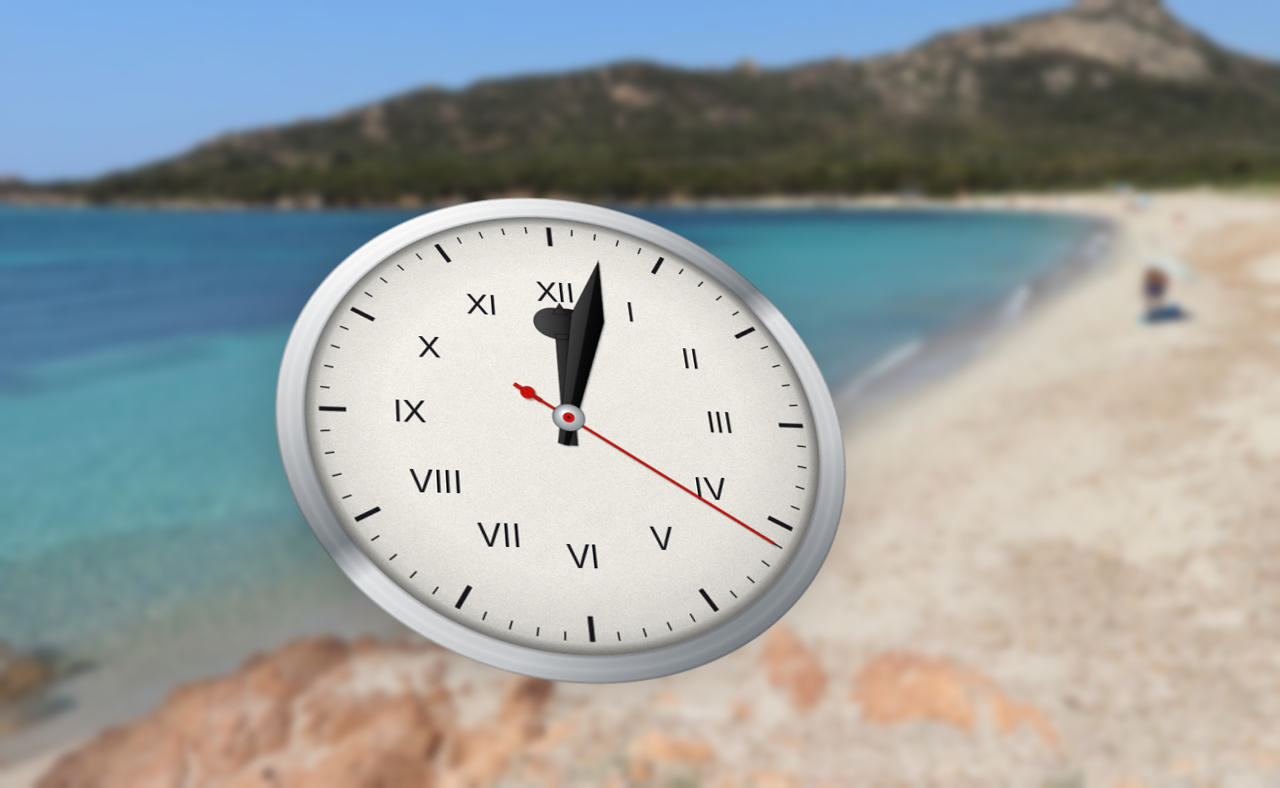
12:02:21
